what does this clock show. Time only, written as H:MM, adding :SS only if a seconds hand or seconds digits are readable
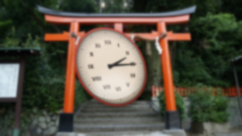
2:15
